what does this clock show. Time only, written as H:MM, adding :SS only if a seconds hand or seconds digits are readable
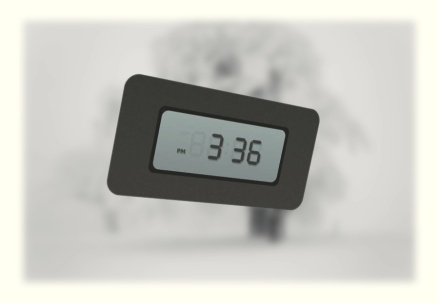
3:36
